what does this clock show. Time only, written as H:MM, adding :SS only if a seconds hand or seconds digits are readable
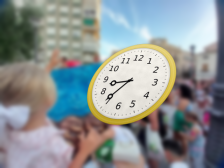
8:36
